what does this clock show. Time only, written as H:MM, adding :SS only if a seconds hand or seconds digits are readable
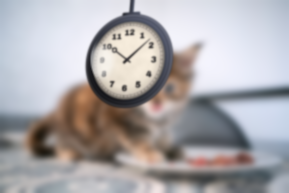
10:08
